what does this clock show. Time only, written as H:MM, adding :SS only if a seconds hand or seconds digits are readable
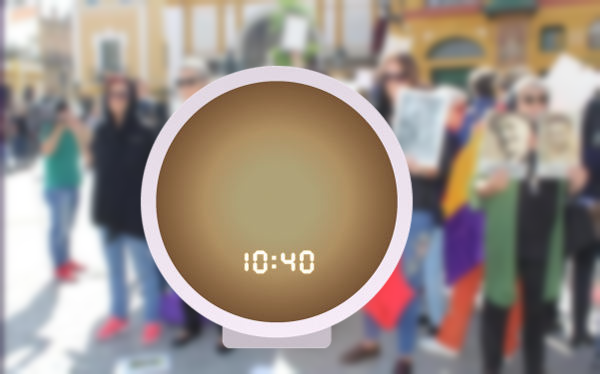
10:40
